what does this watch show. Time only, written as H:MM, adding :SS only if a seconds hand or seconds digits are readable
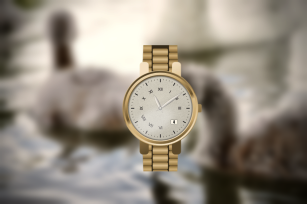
11:09
